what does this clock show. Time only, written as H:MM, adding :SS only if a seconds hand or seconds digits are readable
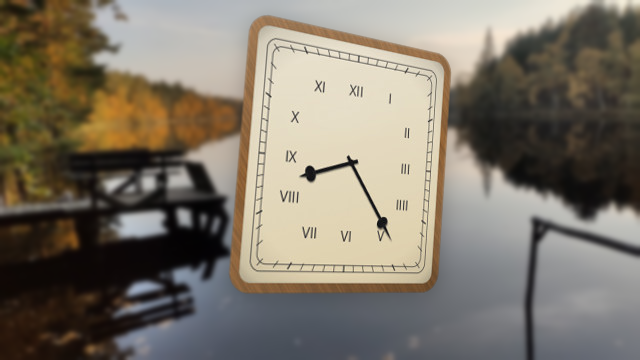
8:24
